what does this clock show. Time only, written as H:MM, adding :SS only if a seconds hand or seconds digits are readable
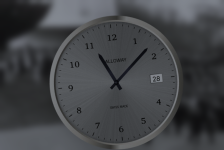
11:08
